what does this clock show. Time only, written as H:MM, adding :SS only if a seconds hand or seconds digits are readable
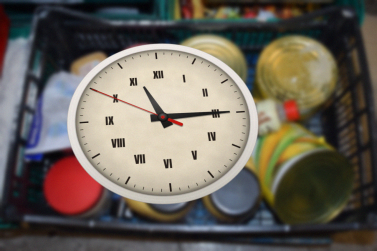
11:14:50
